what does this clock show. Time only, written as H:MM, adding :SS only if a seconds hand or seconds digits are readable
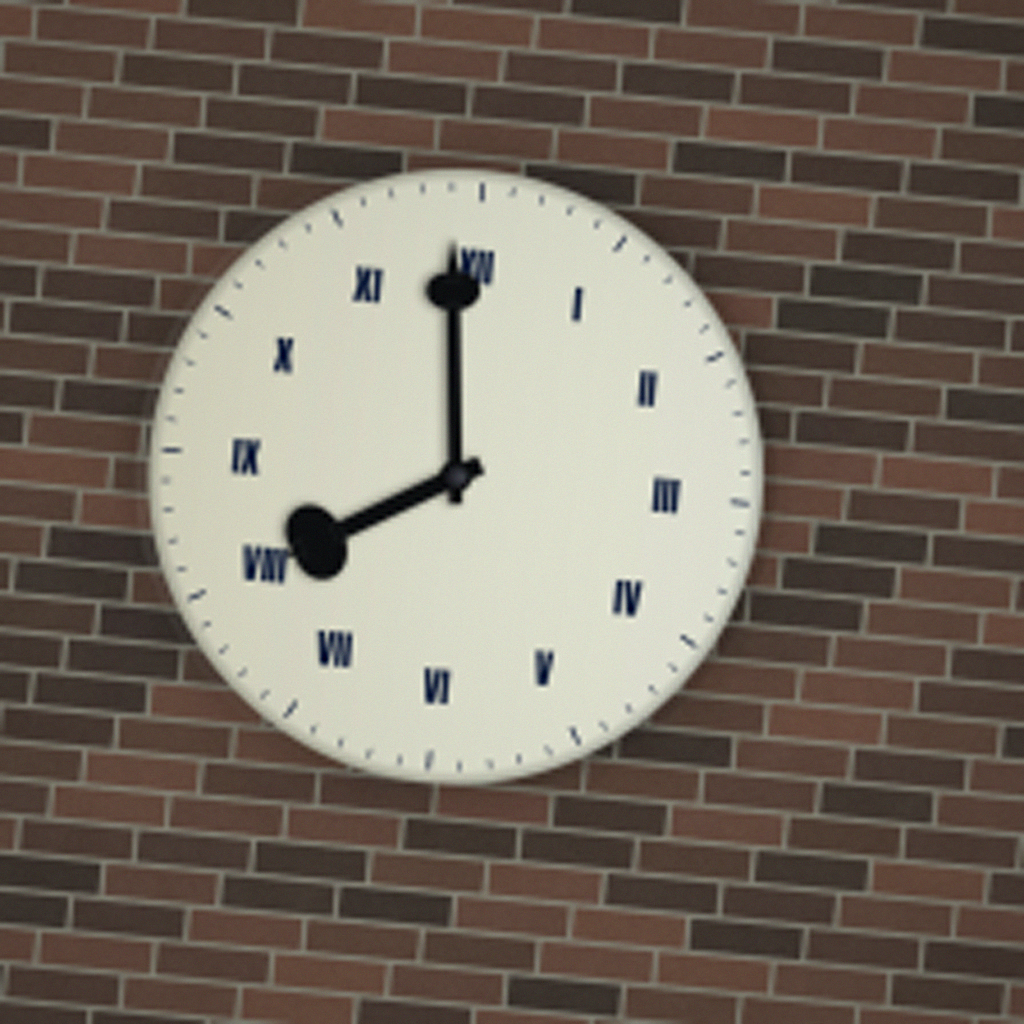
7:59
